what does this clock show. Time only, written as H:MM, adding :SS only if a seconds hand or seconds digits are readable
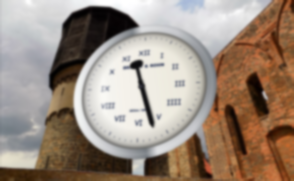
11:27
